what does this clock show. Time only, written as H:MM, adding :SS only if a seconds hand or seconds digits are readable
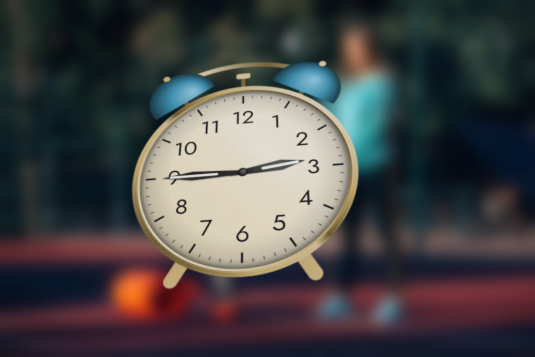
2:45
